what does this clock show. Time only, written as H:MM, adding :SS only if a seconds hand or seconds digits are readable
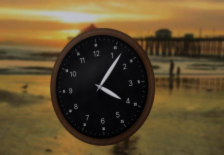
4:07
